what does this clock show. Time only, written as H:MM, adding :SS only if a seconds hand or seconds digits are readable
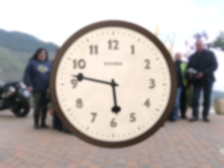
5:47
